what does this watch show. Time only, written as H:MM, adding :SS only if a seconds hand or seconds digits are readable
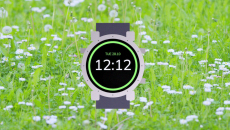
12:12
